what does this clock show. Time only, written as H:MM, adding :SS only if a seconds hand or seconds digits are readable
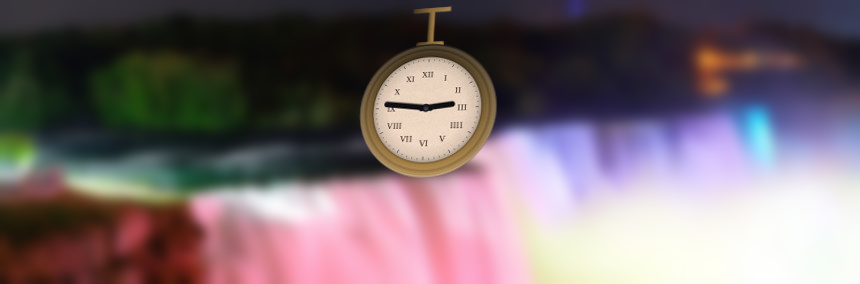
2:46
